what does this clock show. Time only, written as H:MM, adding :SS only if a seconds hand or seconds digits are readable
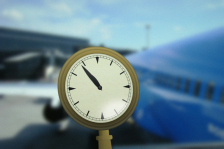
10:54
